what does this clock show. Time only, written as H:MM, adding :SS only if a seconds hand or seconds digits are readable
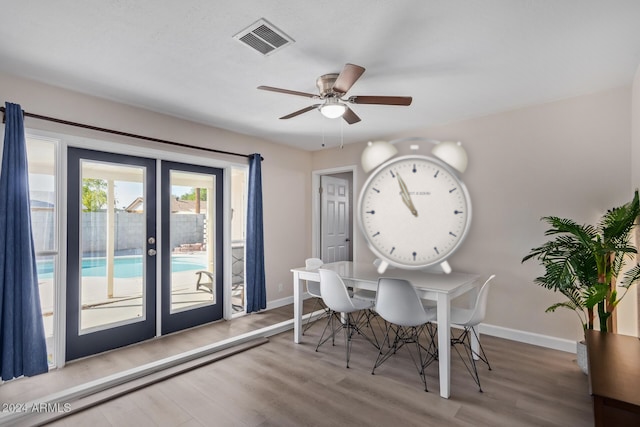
10:56
